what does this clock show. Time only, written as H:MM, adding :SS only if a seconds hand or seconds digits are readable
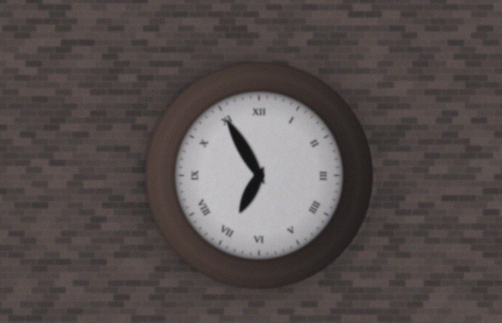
6:55
